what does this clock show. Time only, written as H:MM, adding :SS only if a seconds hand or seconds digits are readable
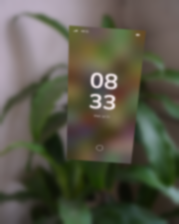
8:33
